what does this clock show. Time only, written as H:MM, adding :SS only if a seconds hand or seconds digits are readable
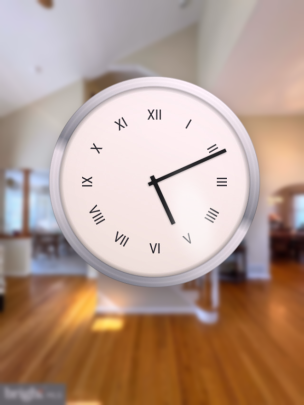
5:11
